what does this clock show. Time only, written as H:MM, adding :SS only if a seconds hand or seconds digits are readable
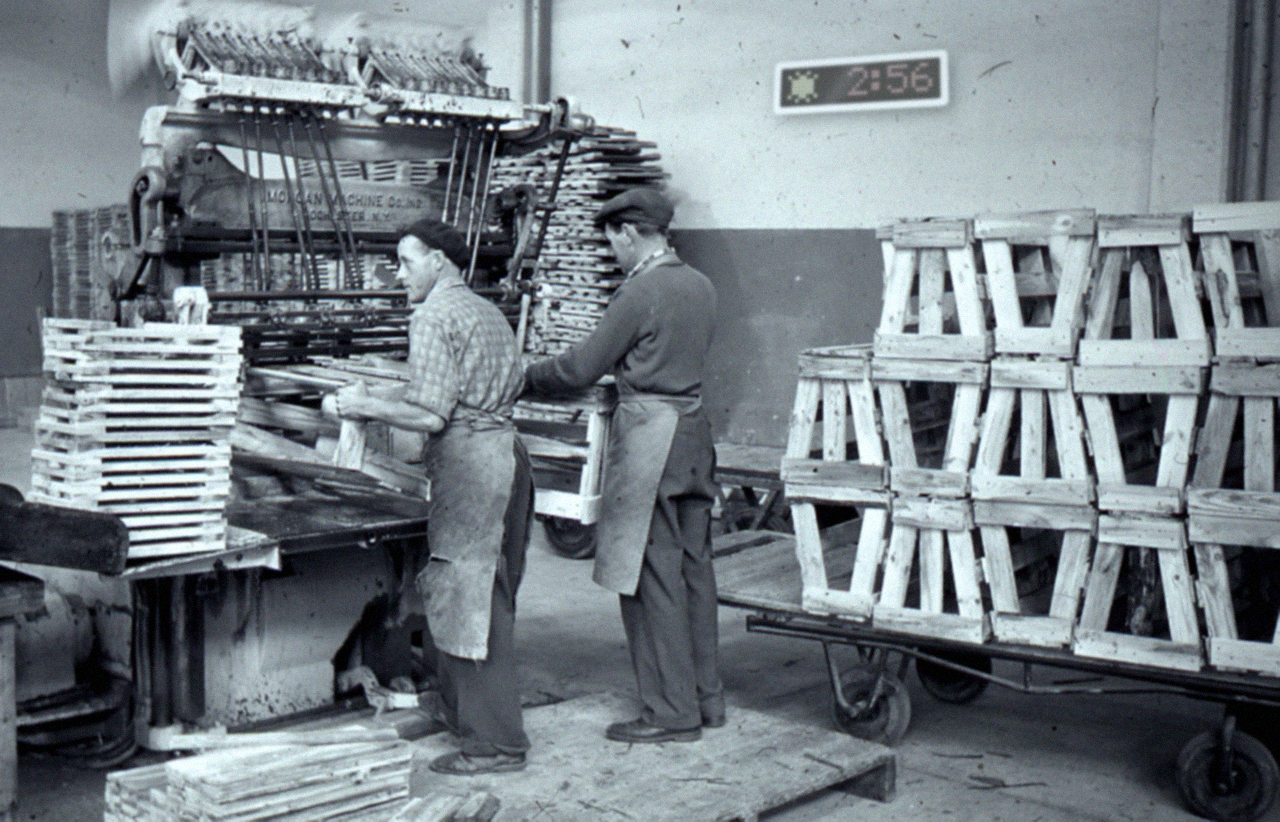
2:56
